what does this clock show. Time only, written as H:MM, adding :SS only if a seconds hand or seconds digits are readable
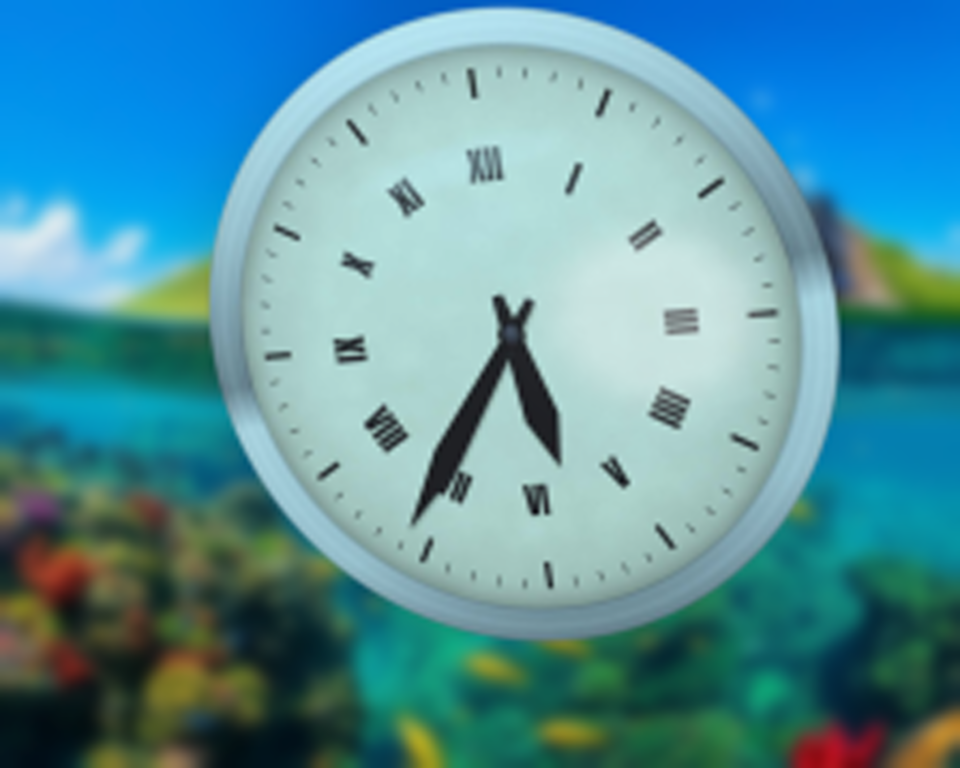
5:36
